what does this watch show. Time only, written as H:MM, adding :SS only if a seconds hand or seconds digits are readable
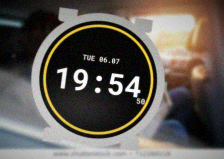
19:54
